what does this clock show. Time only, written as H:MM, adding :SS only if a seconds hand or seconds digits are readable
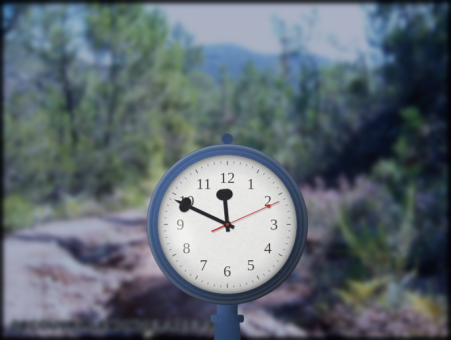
11:49:11
